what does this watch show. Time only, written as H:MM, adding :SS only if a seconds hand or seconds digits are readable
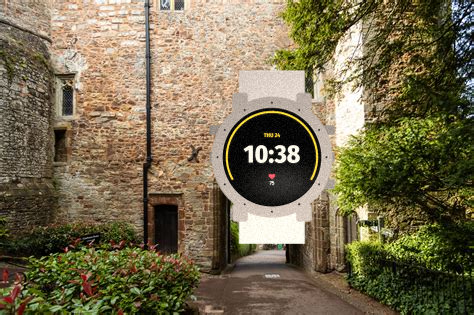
10:38
